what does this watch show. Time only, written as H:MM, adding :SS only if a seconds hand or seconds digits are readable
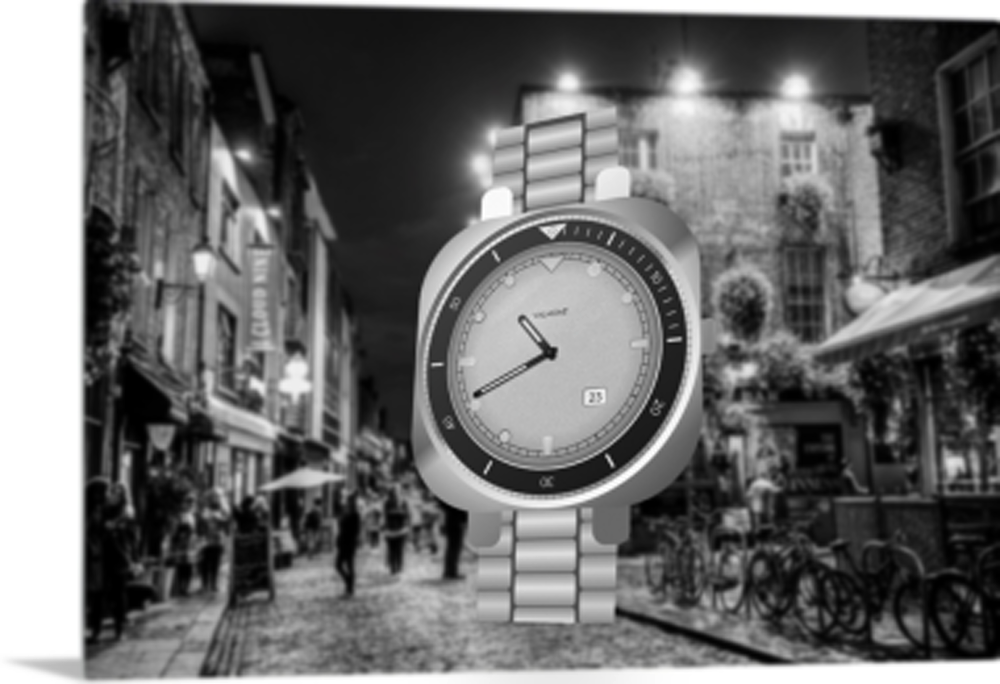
10:41
